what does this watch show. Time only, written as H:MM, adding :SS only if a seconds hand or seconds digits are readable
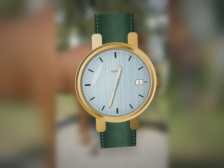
12:33
